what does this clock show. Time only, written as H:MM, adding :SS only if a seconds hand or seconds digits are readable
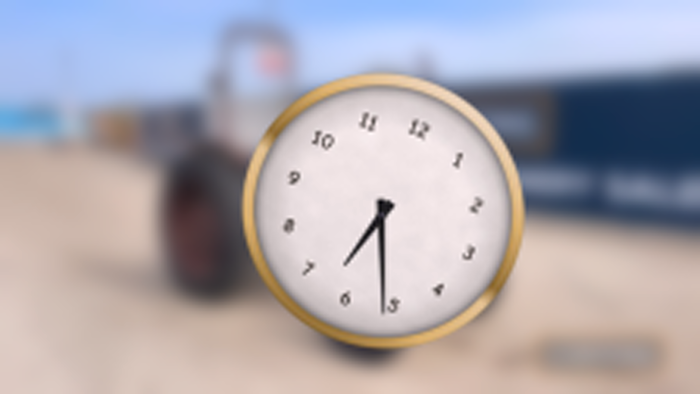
6:26
